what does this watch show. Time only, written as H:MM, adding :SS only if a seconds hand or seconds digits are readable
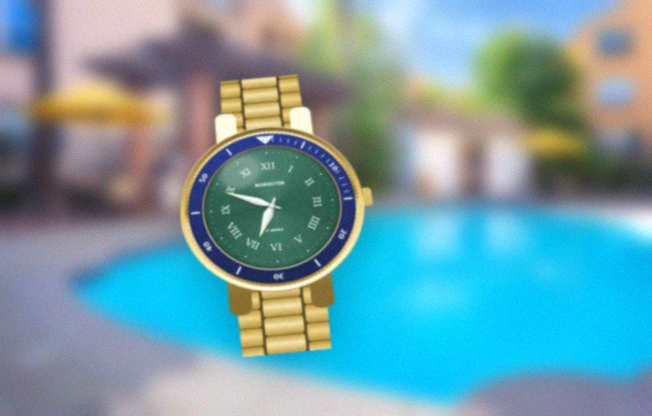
6:49
